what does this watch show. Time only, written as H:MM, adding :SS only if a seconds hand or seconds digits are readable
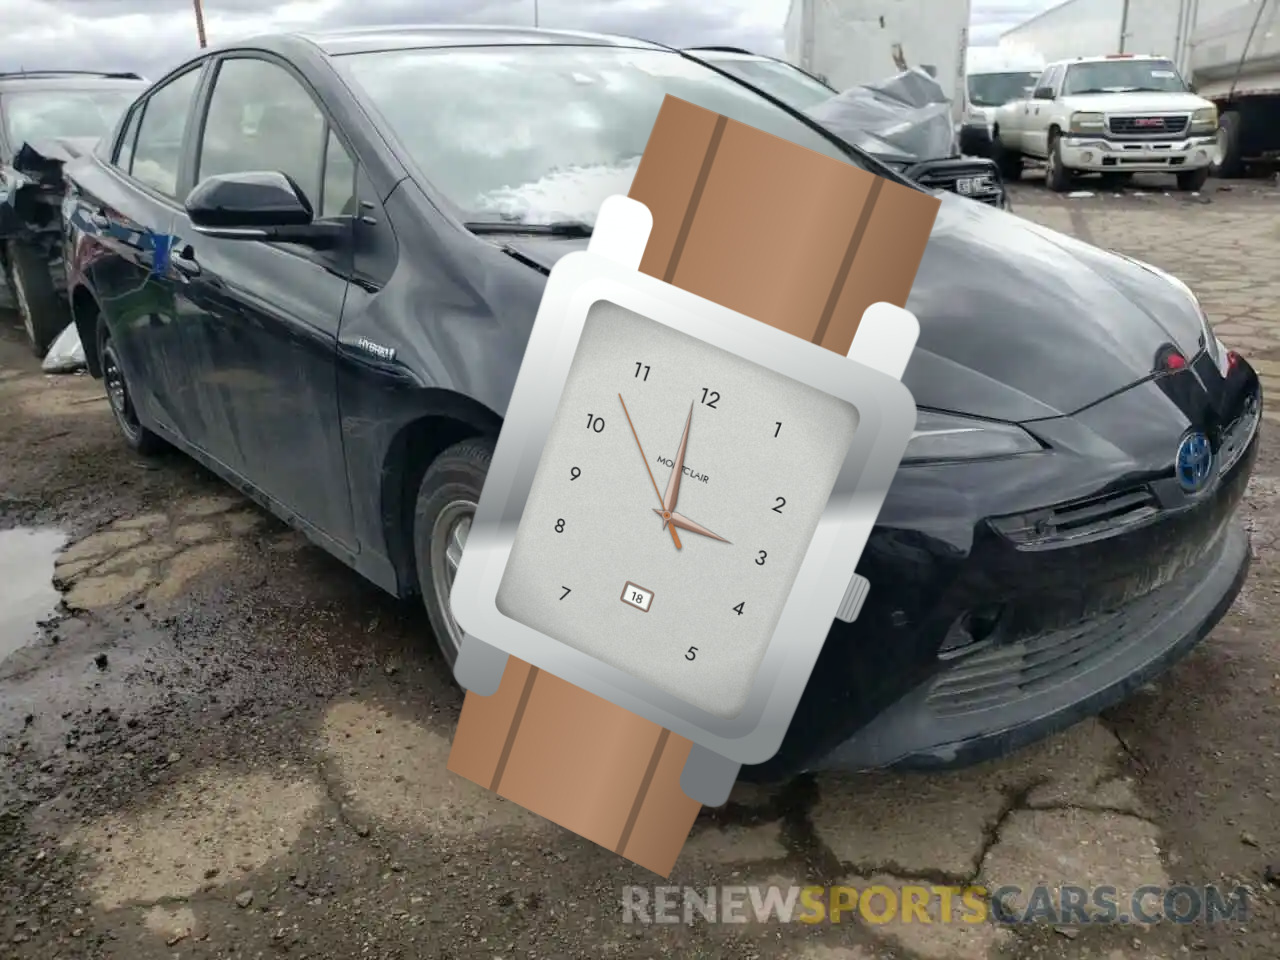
2:58:53
